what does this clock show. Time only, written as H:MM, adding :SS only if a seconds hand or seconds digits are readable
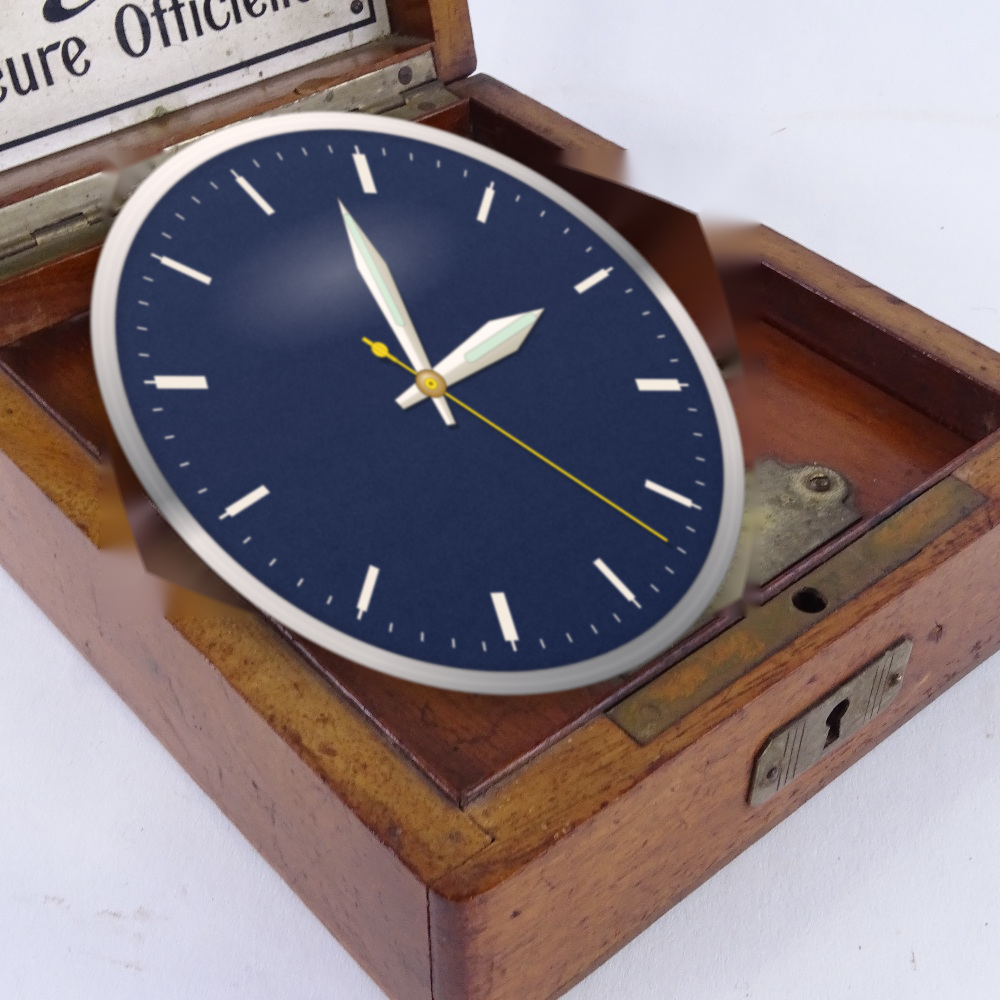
1:58:22
